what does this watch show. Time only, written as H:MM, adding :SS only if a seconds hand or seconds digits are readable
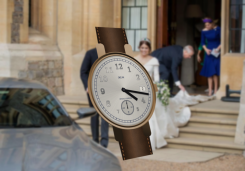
4:17
